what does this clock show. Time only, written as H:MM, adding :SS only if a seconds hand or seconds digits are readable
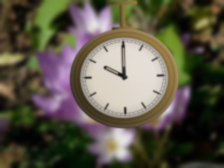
10:00
